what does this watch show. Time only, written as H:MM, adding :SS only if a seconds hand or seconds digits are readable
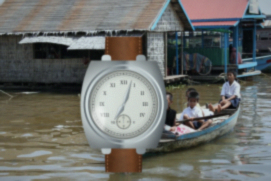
7:03
